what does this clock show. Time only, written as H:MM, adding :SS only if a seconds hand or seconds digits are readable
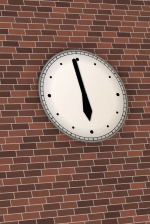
5:59
